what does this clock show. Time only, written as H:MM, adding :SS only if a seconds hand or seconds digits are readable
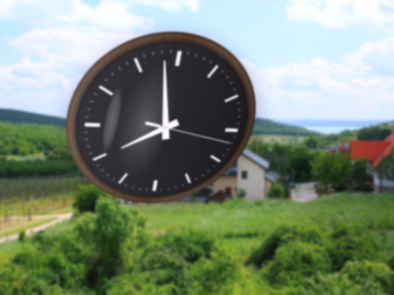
7:58:17
